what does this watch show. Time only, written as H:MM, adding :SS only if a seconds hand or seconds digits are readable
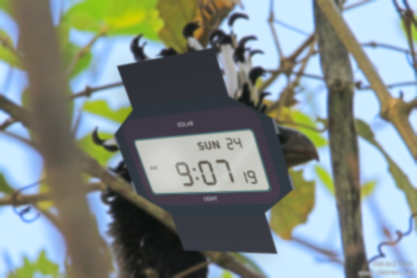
9:07:19
